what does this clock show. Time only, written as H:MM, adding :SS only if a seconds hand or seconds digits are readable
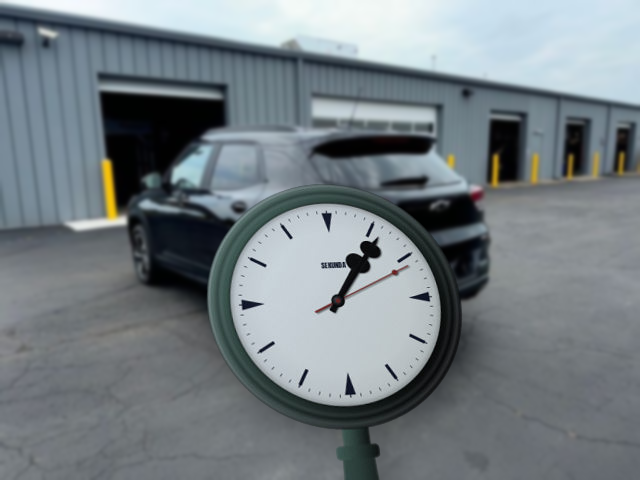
1:06:11
